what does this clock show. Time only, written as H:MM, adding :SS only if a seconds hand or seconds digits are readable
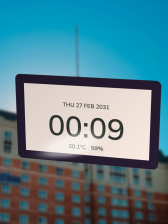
0:09
